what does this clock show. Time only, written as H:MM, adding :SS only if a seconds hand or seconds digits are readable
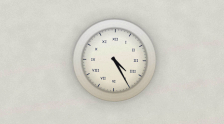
4:25
